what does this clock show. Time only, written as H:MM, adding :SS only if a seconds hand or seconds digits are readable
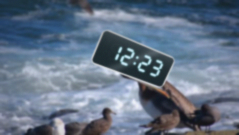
12:23
